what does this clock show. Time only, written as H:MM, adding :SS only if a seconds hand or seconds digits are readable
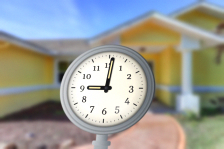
9:01
